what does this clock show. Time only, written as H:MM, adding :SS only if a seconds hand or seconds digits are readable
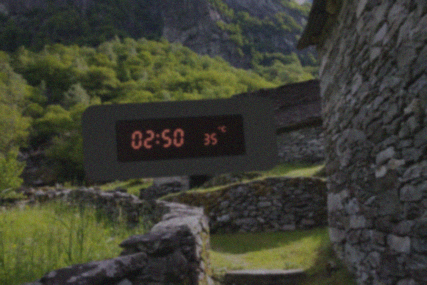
2:50
